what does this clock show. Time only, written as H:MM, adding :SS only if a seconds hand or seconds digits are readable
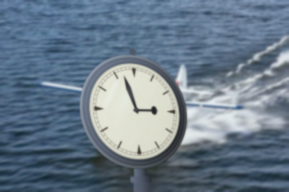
2:57
